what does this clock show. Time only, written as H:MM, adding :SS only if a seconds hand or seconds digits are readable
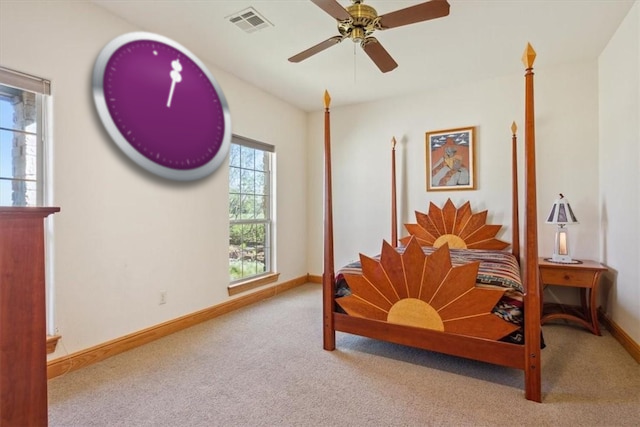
1:05
